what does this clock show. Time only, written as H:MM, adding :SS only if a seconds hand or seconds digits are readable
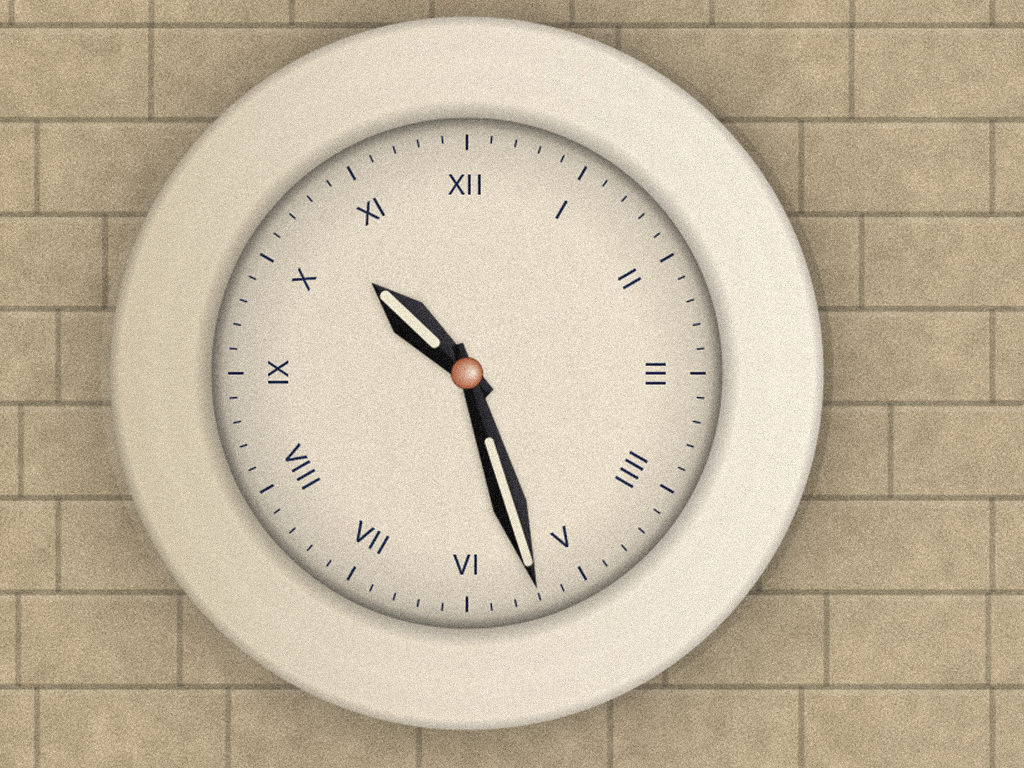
10:27
